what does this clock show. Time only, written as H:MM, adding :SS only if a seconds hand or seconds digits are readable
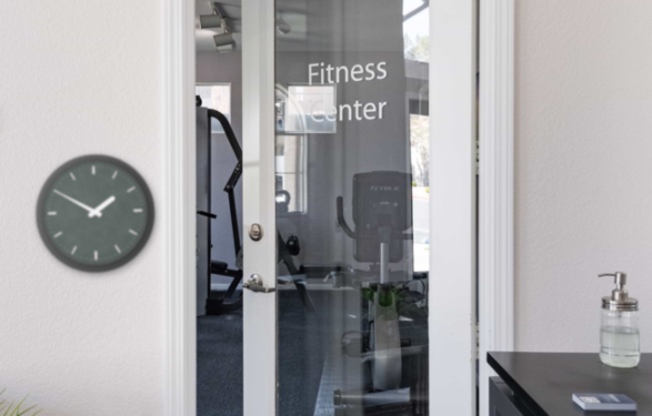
1:50
